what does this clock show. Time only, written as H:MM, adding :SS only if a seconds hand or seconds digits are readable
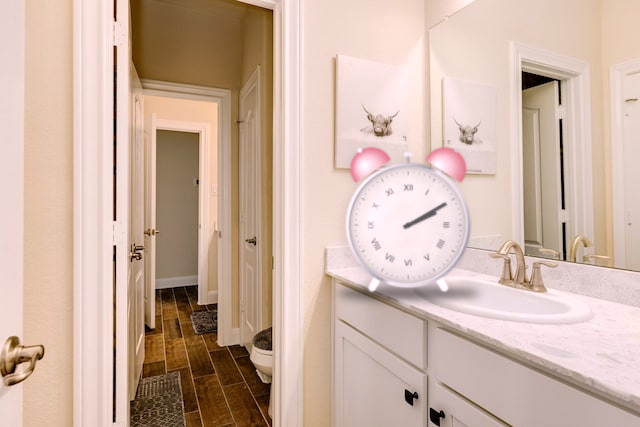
2:10
